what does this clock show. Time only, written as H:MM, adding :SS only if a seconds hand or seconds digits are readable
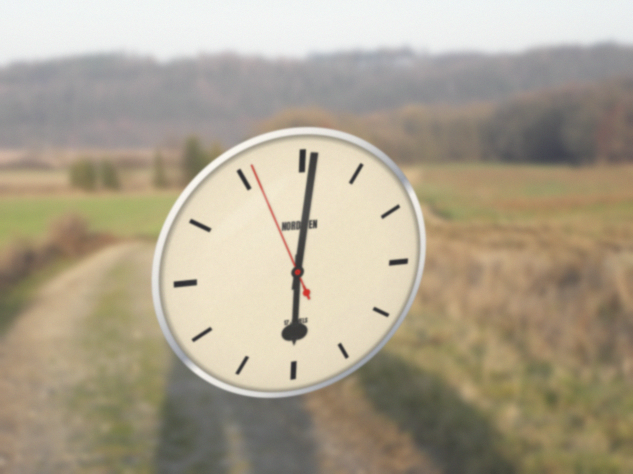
6:00:56
